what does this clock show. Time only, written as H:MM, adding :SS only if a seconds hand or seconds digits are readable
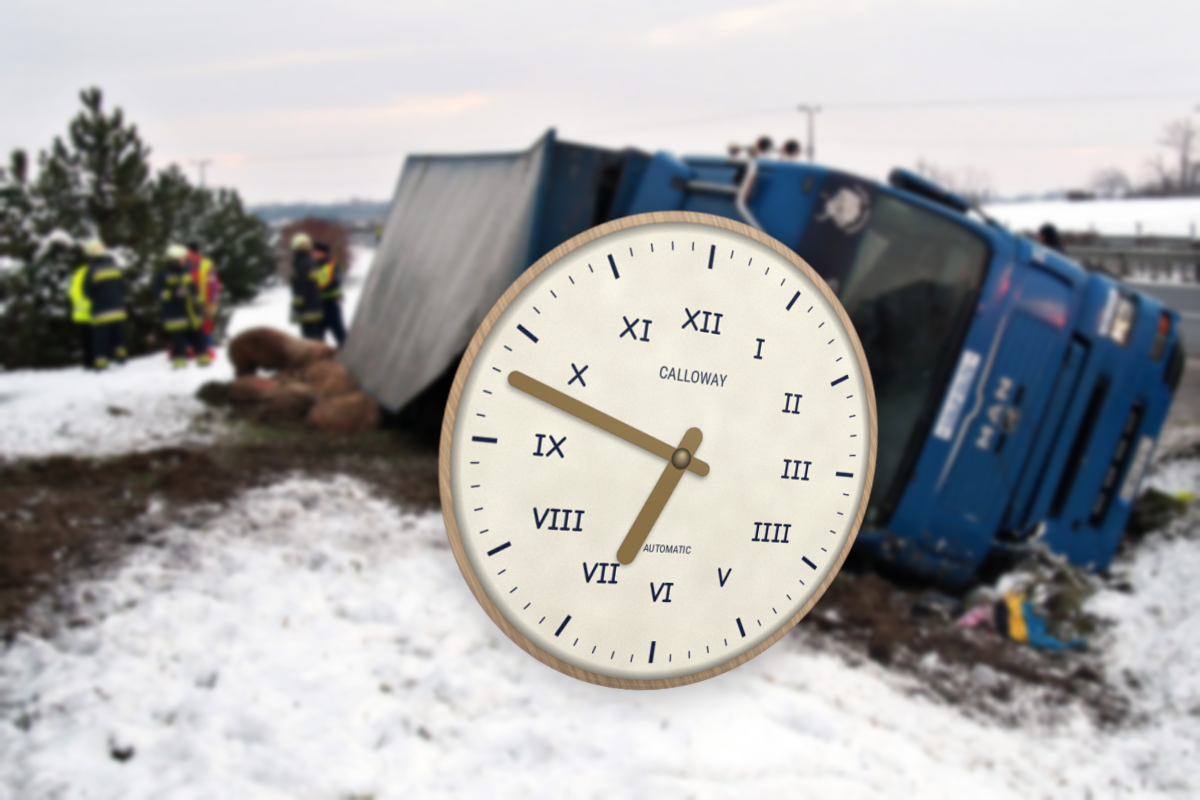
6:48
